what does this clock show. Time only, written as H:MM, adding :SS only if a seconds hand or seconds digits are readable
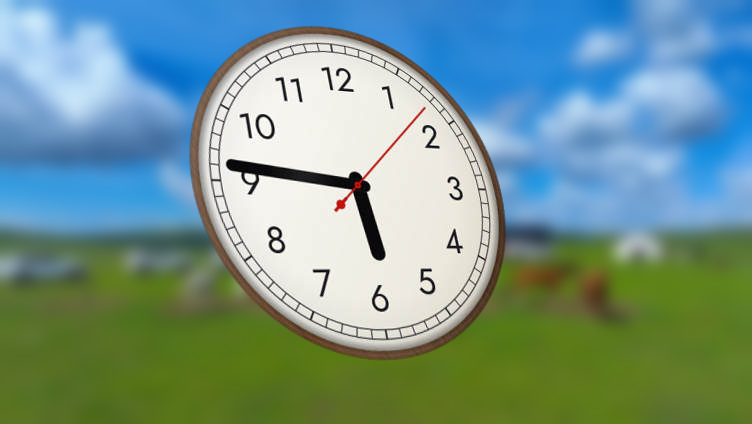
5:46:08
